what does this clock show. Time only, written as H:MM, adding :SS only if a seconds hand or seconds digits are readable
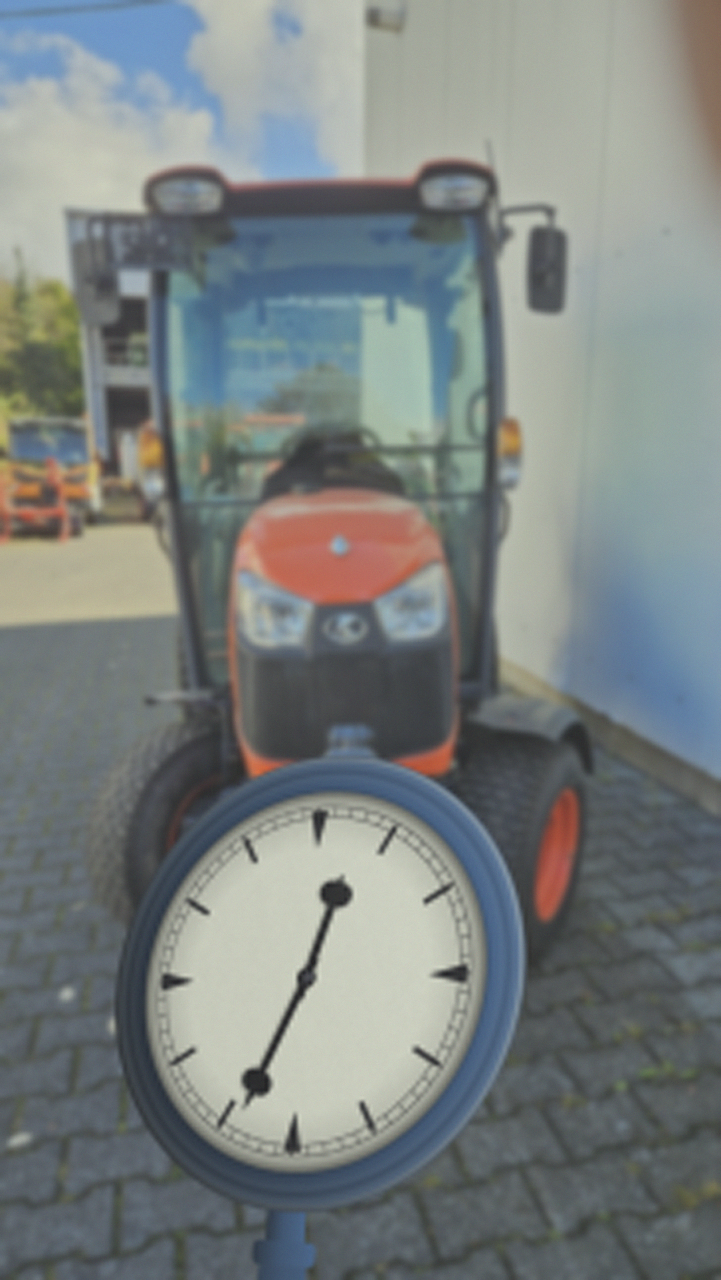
12:34
